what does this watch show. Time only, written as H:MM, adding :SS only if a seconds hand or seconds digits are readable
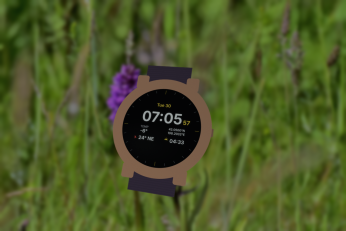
7:05
